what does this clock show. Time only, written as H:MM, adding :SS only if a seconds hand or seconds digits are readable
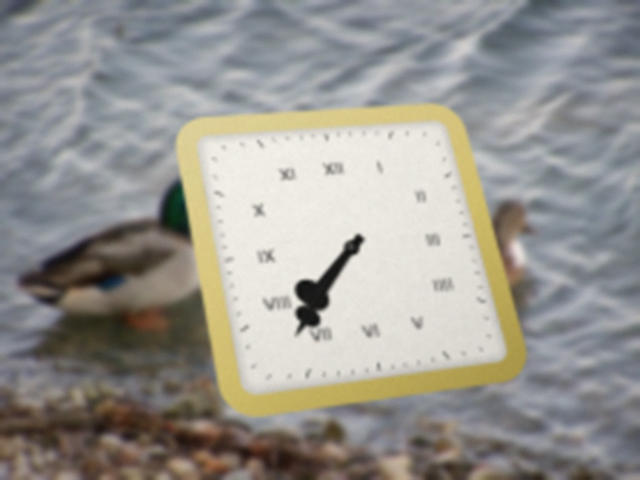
7:37
